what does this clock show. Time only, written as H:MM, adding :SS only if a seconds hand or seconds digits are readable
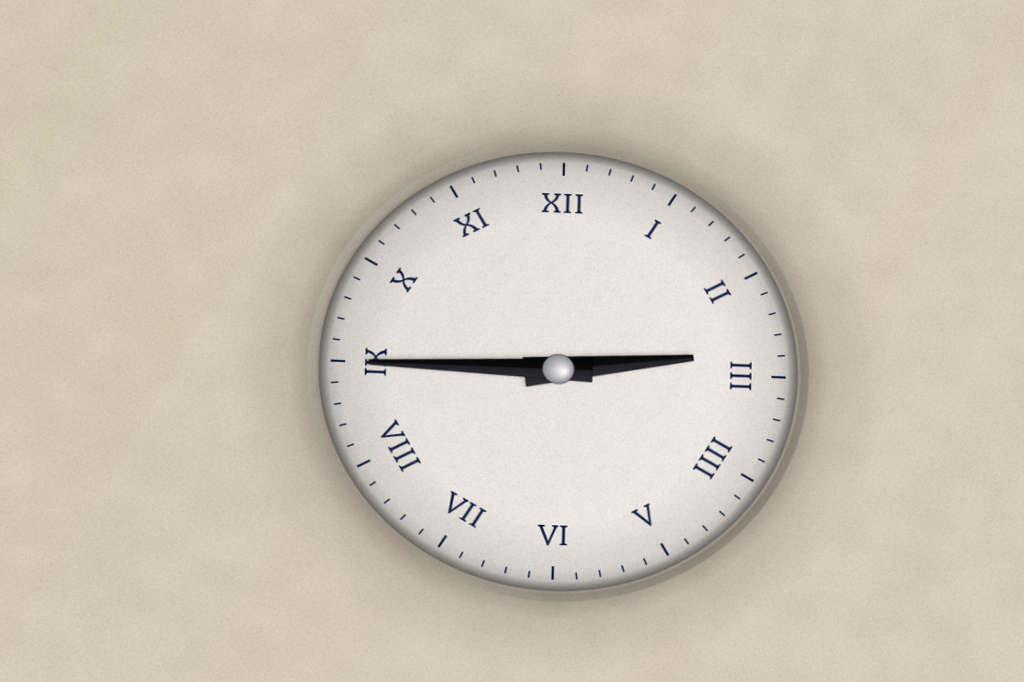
2:45
